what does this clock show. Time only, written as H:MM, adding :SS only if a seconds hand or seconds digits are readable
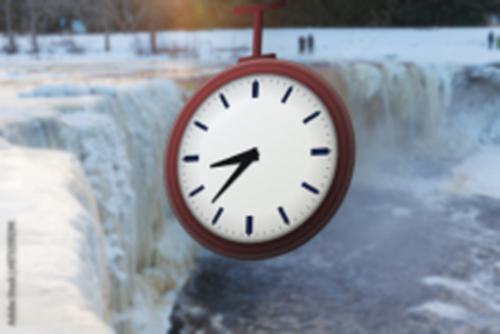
8:37
